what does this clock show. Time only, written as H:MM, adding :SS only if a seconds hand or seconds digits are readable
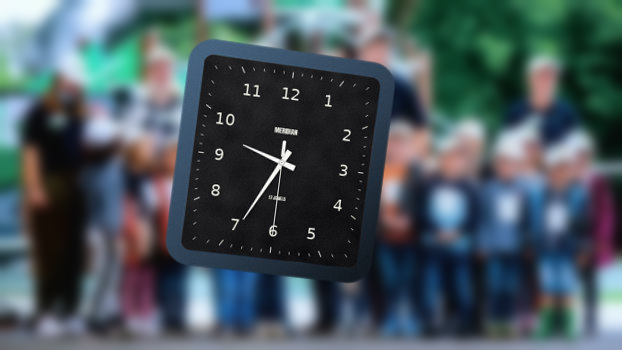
9:34:30
